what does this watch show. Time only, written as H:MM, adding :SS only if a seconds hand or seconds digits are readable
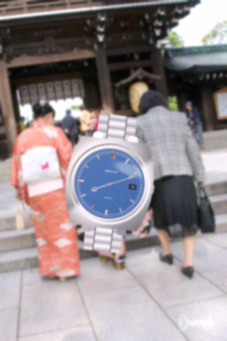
8:11
